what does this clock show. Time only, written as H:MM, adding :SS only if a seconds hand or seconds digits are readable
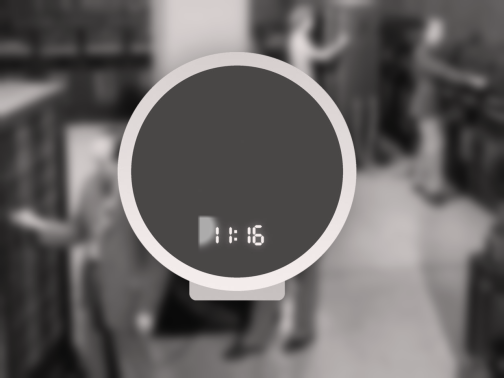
11:16
